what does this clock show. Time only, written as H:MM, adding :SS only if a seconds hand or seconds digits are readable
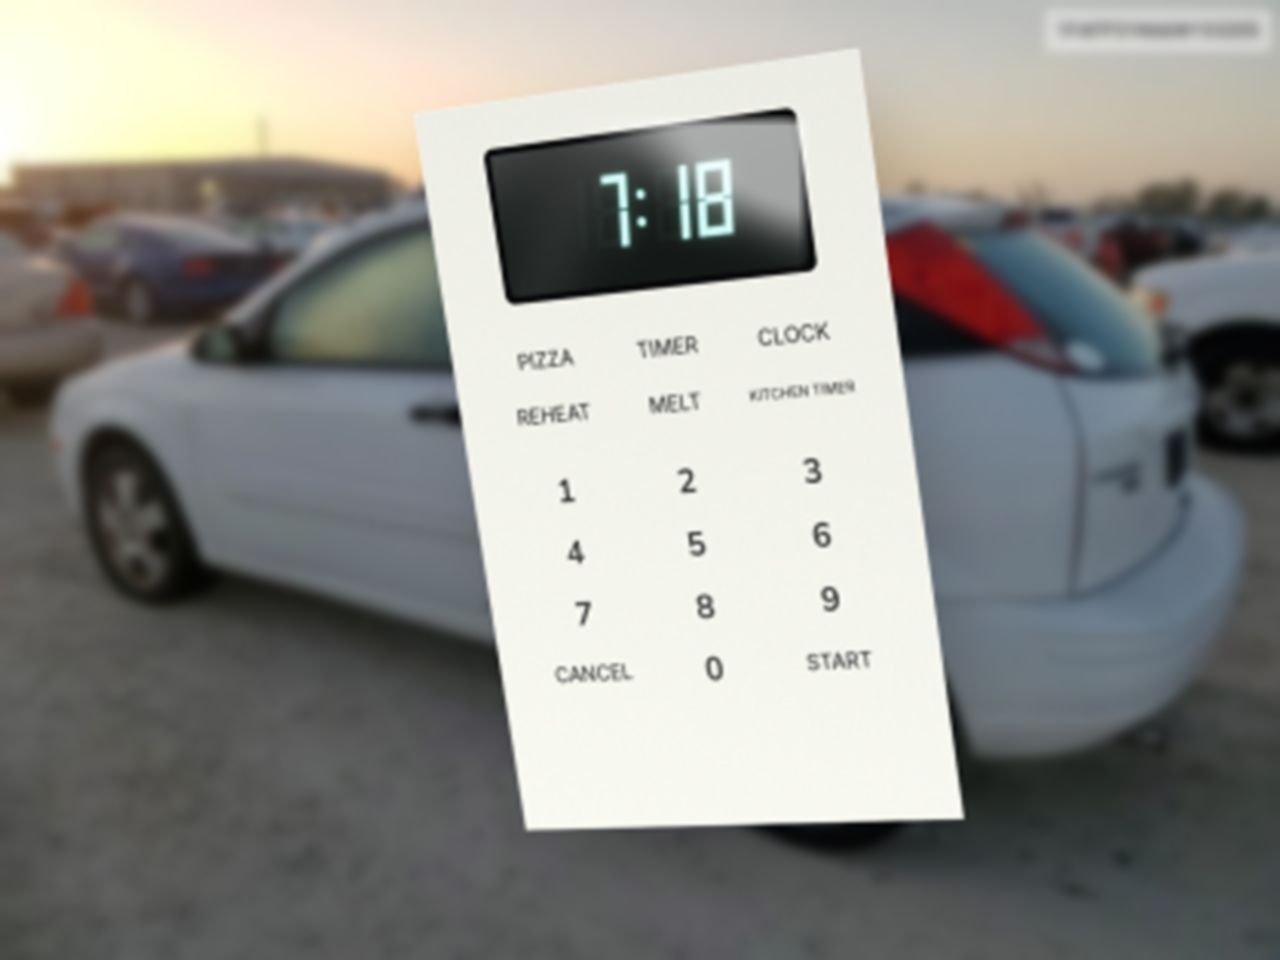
7:18
